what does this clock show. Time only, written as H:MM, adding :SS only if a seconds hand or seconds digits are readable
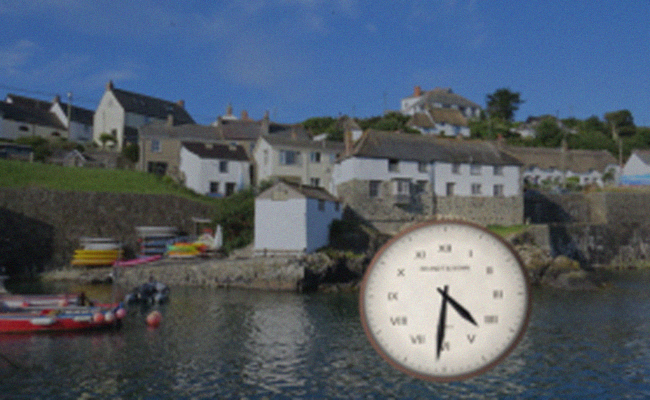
4:31
